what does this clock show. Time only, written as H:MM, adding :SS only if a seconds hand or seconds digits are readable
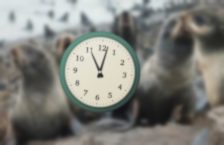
11:02
